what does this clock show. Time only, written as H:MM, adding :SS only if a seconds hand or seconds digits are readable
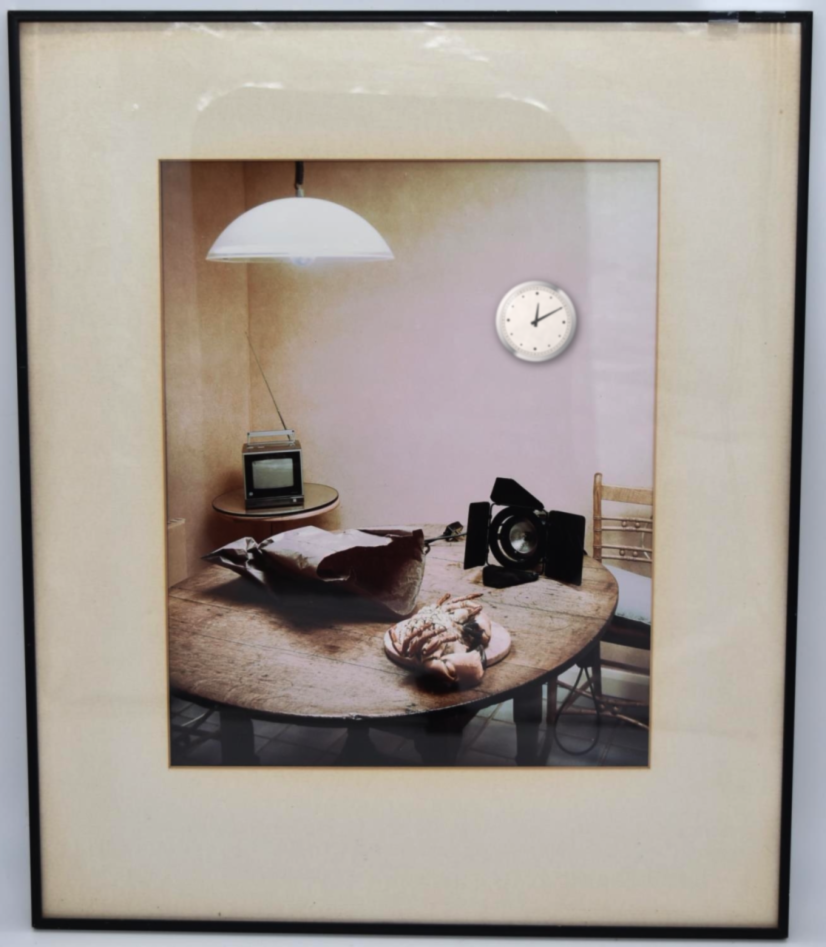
12:10
